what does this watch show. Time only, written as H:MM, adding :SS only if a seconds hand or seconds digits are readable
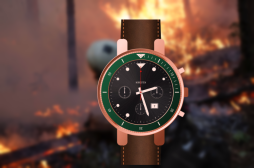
2:27
